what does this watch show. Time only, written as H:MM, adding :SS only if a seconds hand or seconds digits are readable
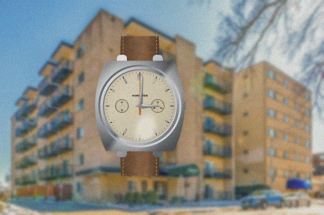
3:01
